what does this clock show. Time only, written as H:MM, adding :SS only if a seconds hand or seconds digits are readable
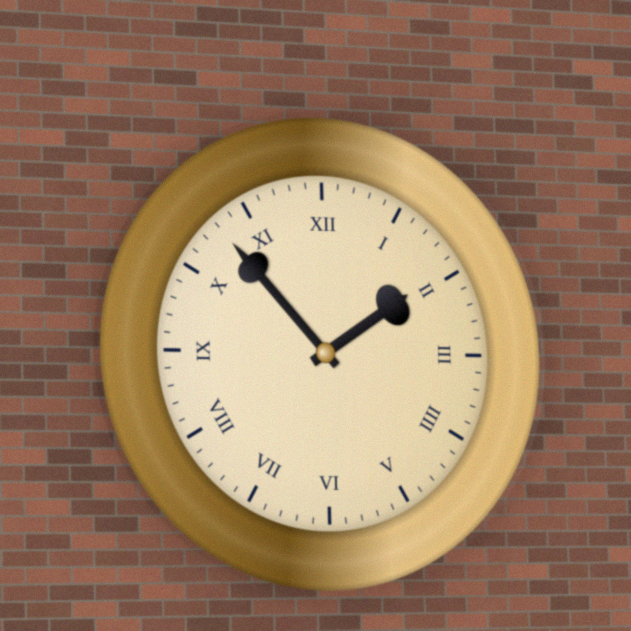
1:53
